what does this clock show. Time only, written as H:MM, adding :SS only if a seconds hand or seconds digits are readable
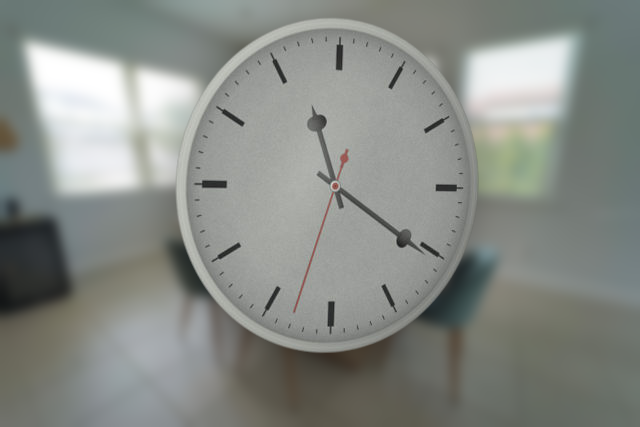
11:20:33
